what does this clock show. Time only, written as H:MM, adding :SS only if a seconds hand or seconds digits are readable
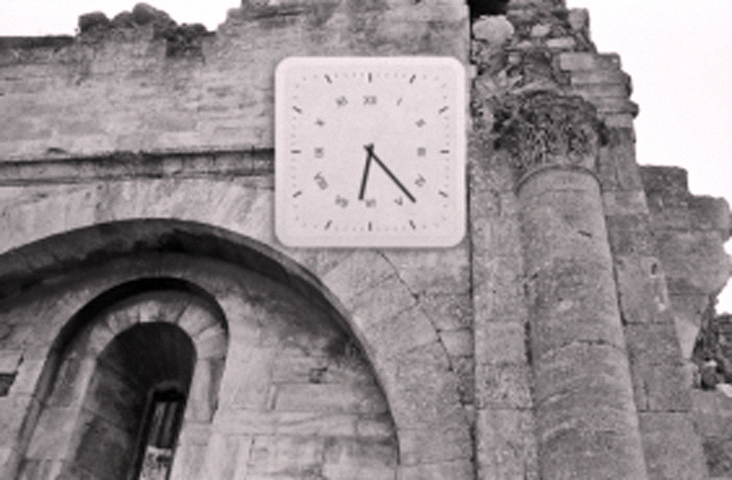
6:23
